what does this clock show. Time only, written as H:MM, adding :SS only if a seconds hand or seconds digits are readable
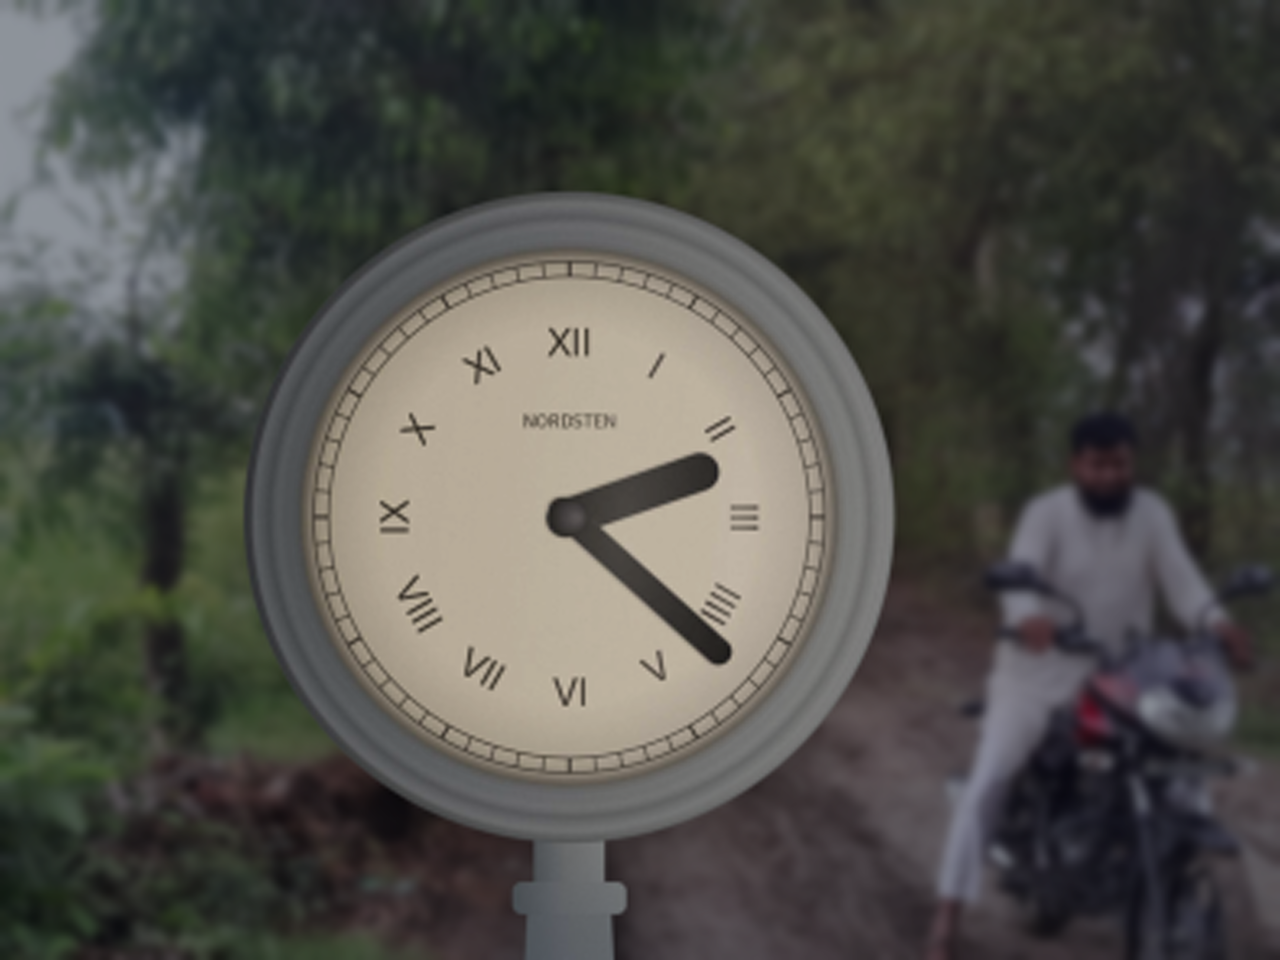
2:22
